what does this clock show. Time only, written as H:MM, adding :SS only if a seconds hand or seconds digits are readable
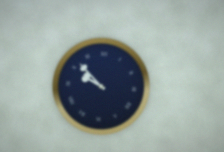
9:52
